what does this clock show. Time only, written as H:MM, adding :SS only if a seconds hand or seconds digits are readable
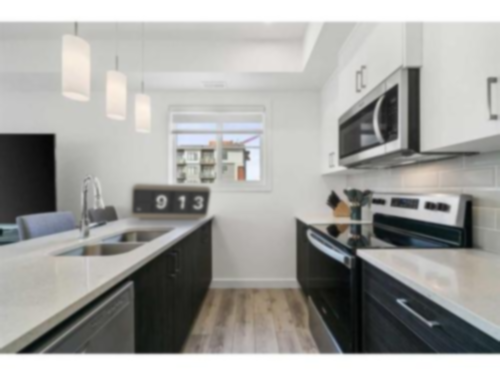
9:13
